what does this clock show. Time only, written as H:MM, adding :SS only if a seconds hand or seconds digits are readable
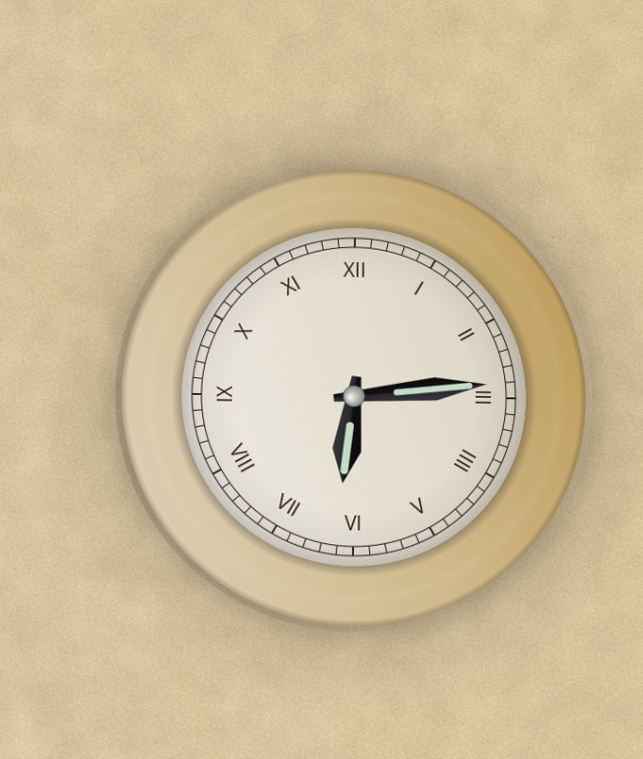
6:14
